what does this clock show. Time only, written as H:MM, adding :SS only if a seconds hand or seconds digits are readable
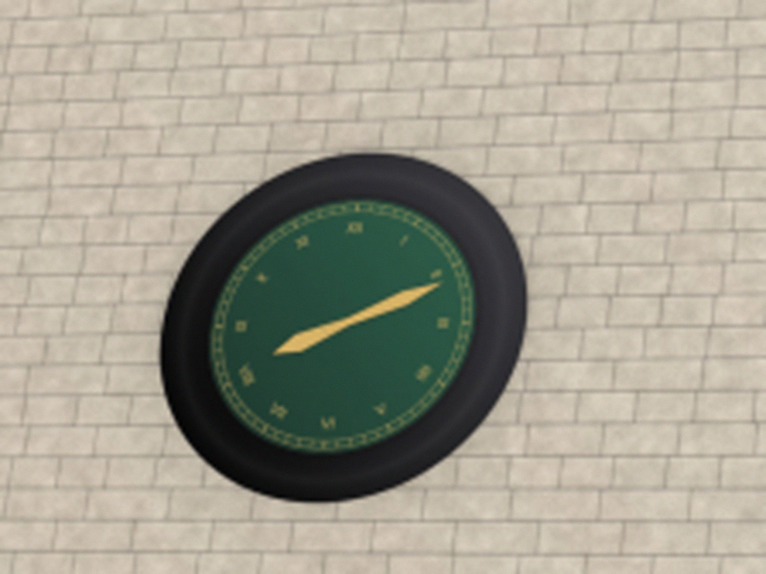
8:11
